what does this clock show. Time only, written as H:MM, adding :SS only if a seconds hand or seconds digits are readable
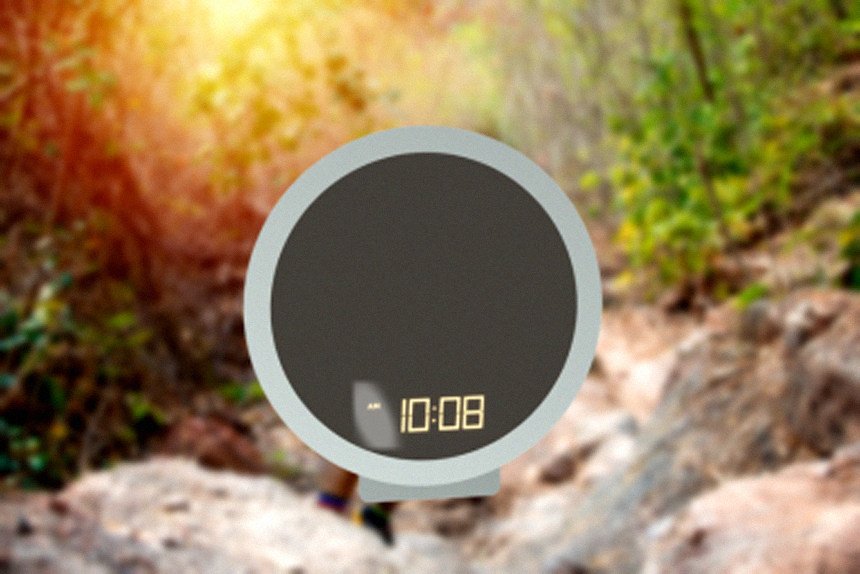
10:08
